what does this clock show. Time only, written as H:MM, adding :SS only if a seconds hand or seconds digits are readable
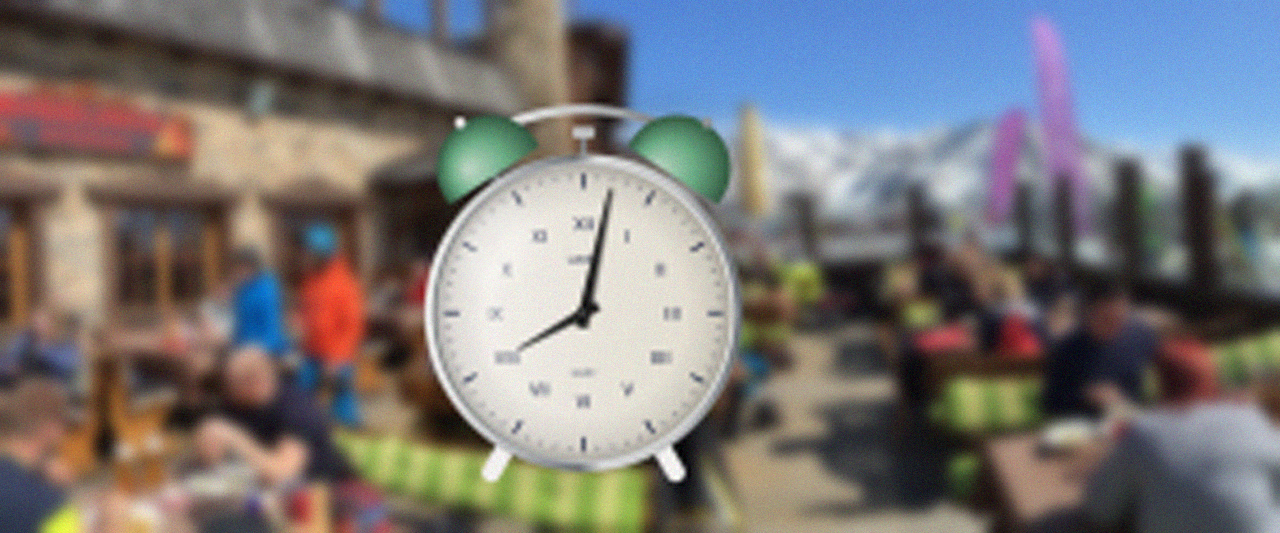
8:02
